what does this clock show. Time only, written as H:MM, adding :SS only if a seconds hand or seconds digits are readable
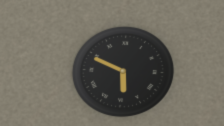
5:49
